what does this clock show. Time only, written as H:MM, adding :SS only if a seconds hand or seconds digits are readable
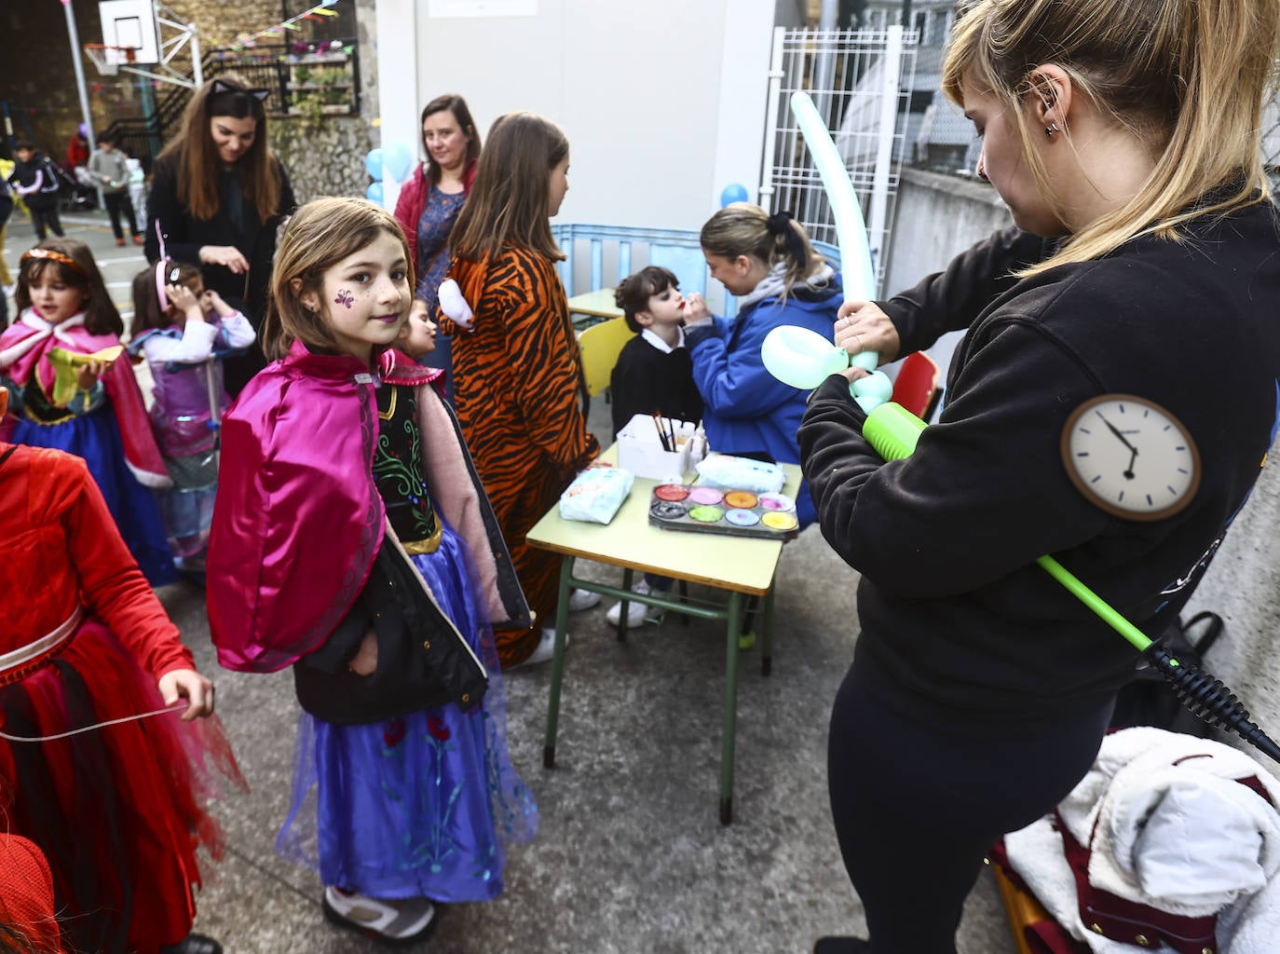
6:55
